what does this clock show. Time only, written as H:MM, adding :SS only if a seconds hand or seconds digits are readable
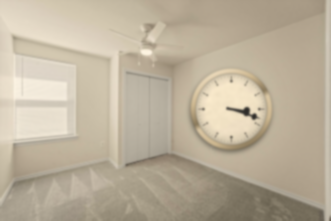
3:18
